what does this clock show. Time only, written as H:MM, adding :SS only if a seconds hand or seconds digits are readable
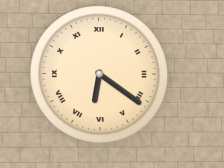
6:21
